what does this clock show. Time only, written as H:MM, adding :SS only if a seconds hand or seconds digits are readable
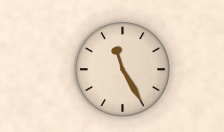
11:25
